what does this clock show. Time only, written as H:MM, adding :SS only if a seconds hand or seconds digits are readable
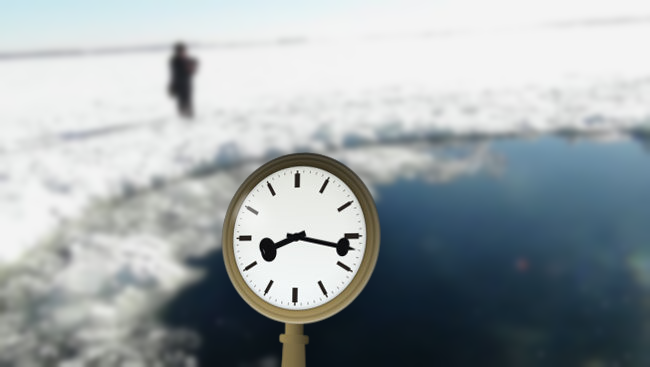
8:17
